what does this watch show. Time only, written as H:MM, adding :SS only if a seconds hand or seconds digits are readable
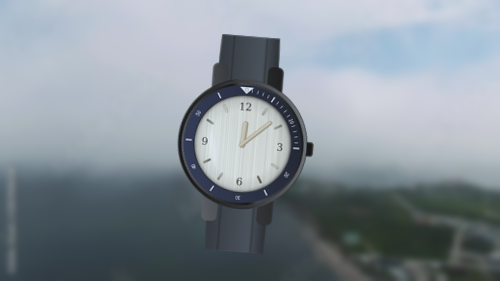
12:08
